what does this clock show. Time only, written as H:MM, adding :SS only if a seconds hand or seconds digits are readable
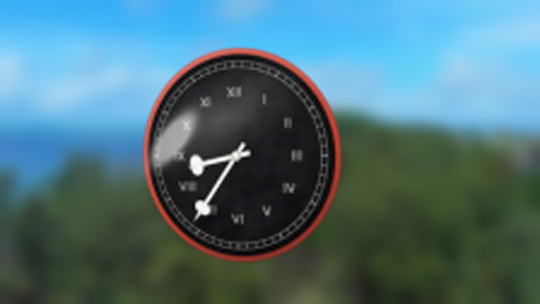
8:36
